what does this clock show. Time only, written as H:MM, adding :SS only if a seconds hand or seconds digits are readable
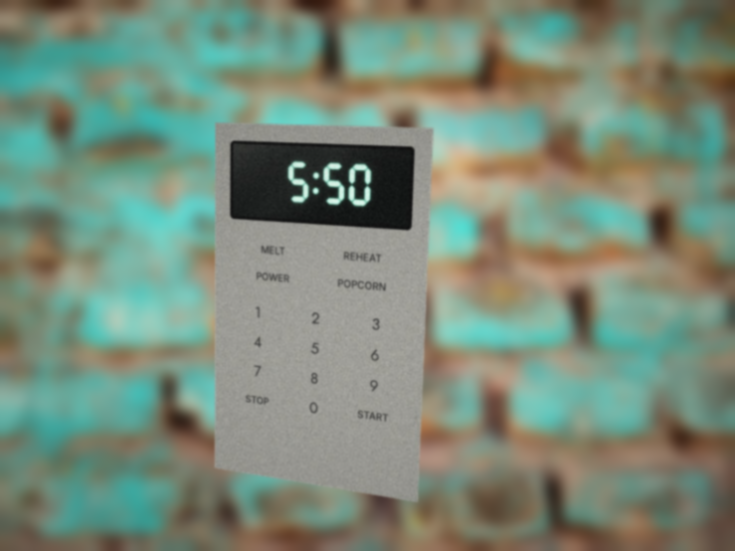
5:50
